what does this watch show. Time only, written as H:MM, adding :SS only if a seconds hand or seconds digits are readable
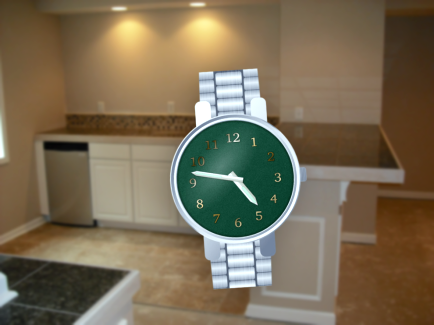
4:47
